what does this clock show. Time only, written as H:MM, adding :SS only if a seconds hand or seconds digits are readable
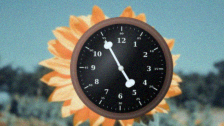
4:55
